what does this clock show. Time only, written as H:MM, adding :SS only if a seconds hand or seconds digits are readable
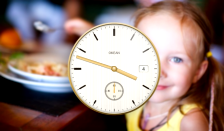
3:48
